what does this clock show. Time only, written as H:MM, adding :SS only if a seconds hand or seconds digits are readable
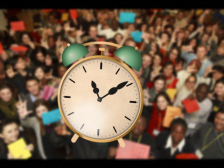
11:09
